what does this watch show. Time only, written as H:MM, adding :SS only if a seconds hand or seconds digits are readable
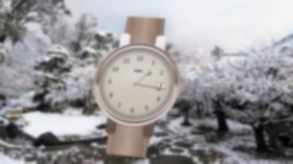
1:16
